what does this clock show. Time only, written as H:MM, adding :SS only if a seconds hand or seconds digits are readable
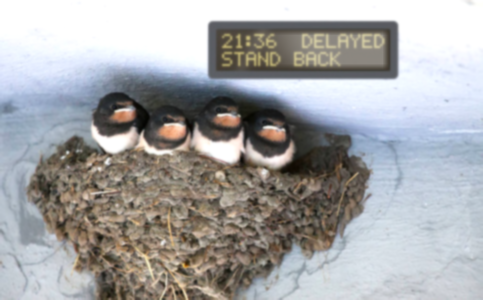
21:36
